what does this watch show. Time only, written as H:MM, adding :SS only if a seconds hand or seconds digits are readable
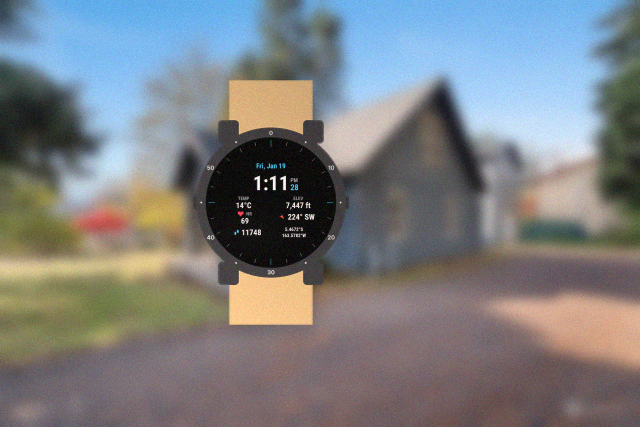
1:11:28
